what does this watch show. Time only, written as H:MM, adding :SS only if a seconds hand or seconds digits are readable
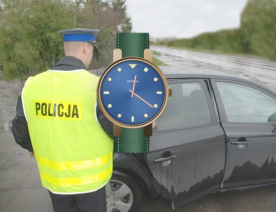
12:21
